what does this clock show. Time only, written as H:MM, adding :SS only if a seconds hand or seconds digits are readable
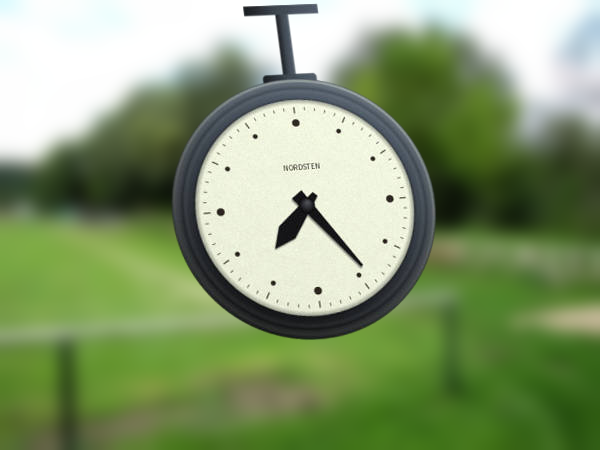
7:24
